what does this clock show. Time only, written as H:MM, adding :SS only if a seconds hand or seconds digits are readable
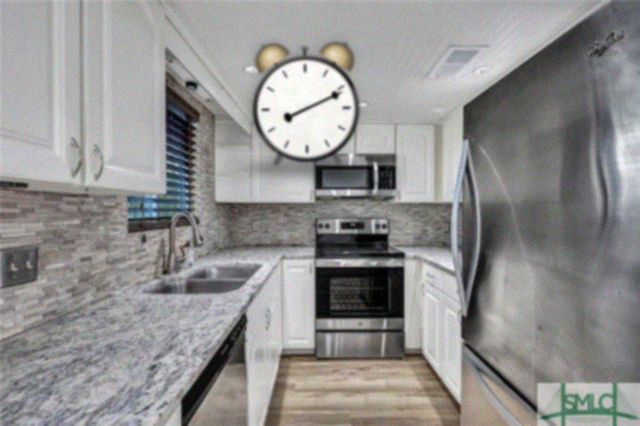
8:11
